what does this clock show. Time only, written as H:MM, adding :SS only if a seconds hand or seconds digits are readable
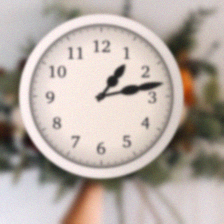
1:13
